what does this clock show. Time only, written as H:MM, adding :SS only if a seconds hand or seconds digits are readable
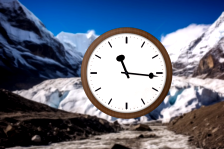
11:16
